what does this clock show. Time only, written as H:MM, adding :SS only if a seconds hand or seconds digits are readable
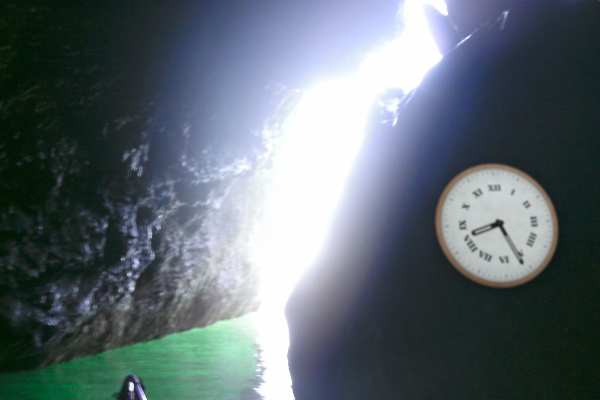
8:26
